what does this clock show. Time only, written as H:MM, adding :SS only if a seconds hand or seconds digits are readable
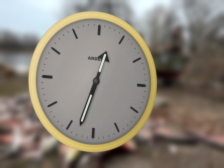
12:33
